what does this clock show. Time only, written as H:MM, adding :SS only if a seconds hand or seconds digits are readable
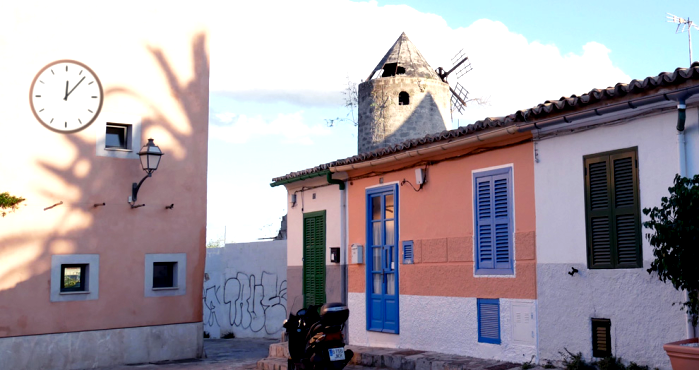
12:07
